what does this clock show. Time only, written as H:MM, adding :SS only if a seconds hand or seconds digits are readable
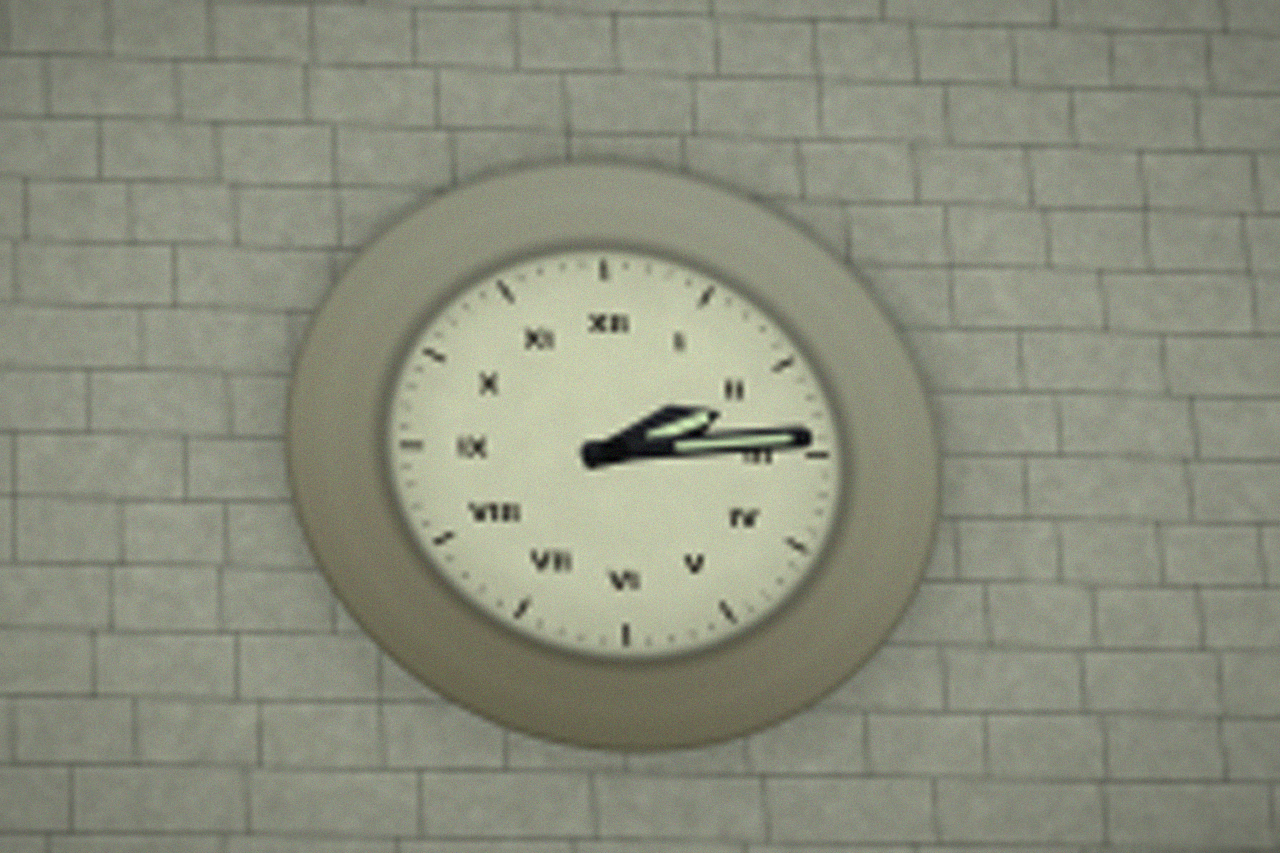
2:14
